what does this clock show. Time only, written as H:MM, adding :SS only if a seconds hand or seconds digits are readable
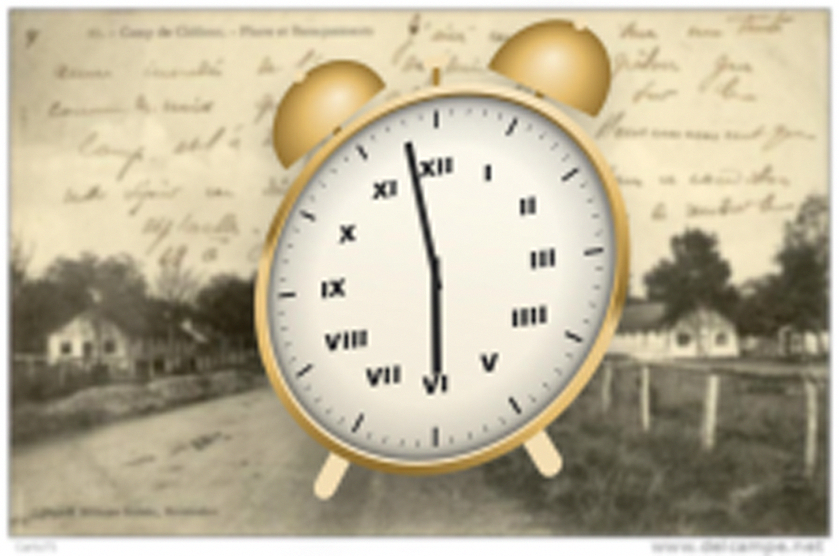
5:58
